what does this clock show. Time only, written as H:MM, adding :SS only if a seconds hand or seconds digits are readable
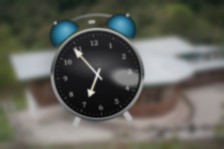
6:54
